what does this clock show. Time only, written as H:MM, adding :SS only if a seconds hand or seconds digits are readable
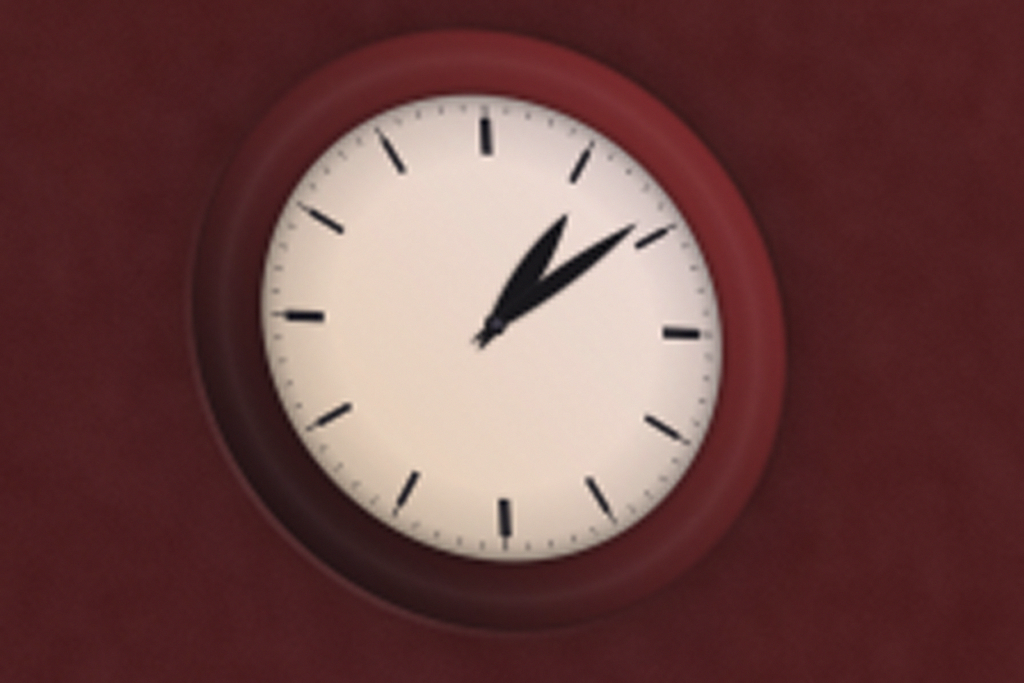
1:09
